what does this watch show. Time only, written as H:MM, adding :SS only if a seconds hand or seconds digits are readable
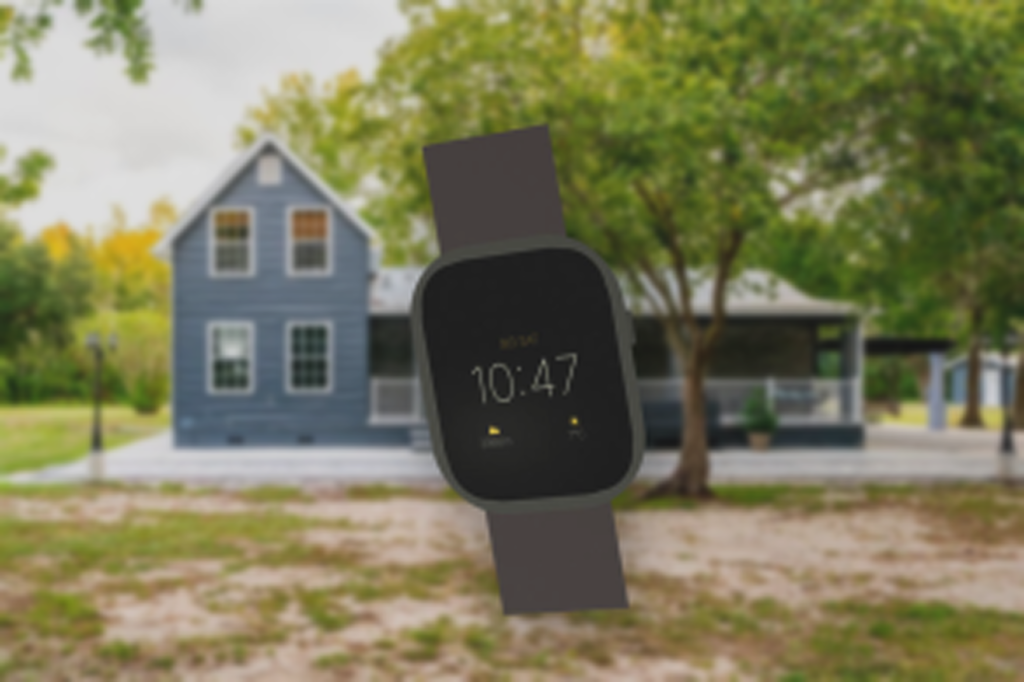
10:47
